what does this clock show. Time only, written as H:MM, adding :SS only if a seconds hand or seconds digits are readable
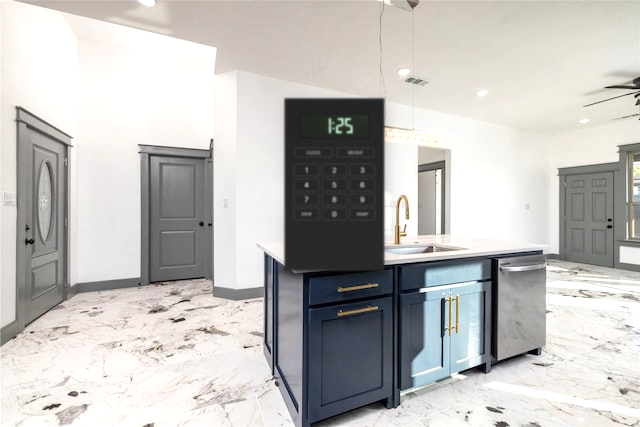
1:25
